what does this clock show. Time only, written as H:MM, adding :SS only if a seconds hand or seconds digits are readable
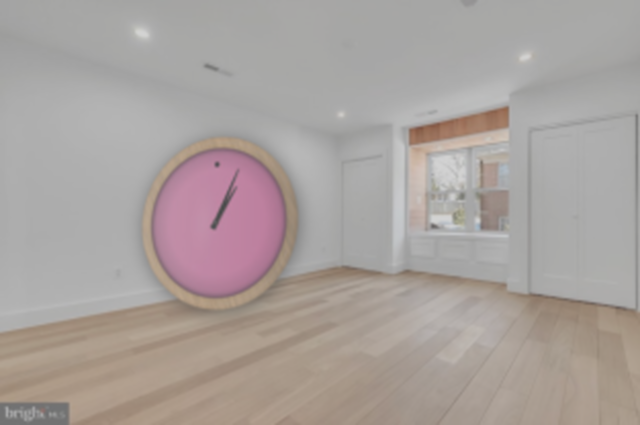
1:04
